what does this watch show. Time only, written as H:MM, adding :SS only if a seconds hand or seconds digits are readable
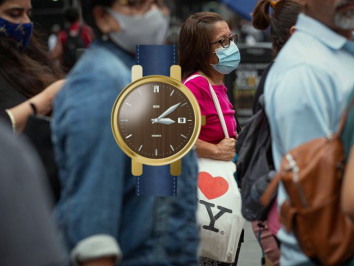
3:09
